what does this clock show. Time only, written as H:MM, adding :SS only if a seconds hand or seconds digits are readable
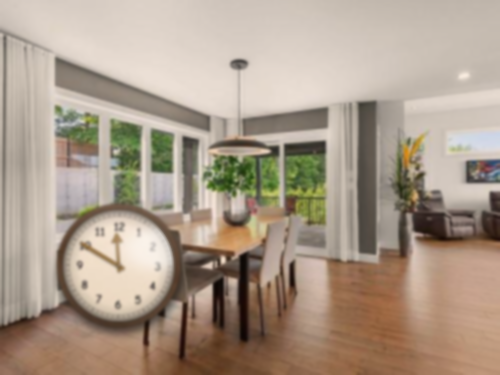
11:50
